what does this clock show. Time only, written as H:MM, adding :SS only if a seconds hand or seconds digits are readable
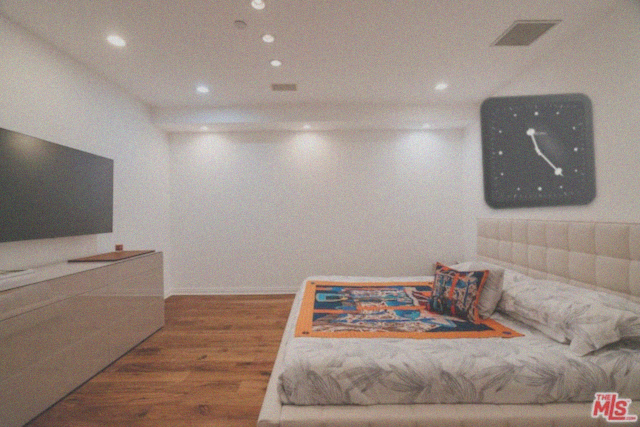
11:23
